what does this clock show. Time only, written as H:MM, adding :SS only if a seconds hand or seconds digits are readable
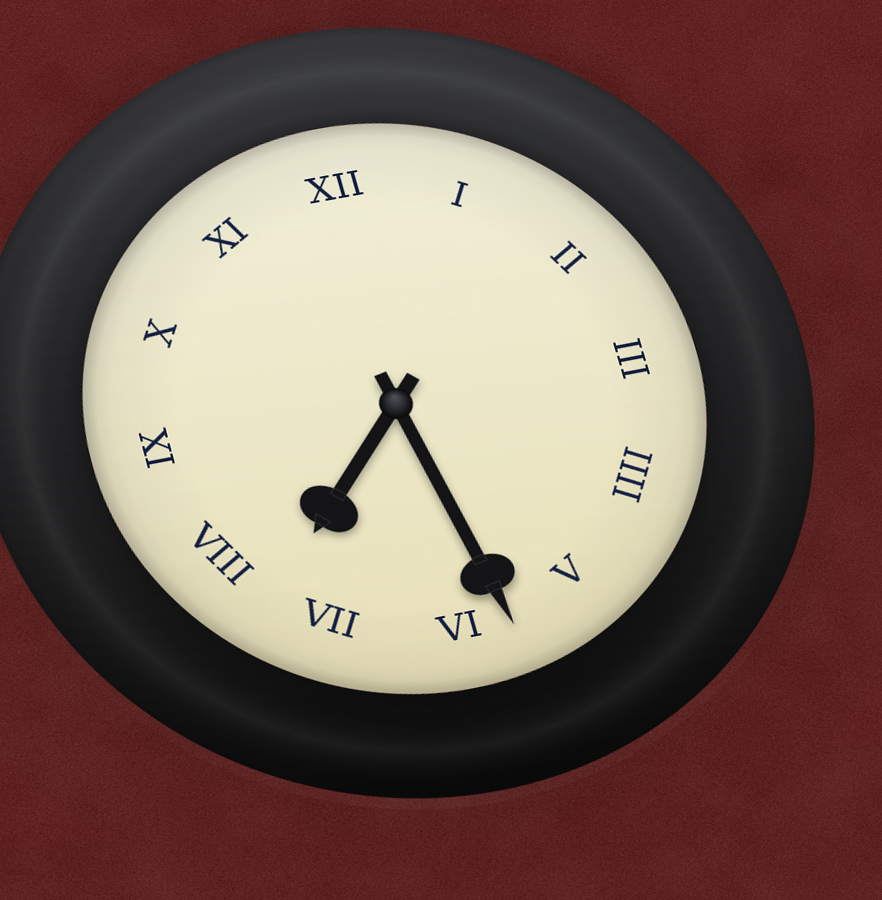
7:28
